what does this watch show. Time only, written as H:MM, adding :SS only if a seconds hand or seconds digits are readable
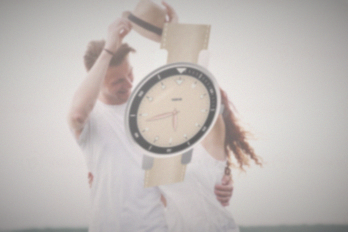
5:43
